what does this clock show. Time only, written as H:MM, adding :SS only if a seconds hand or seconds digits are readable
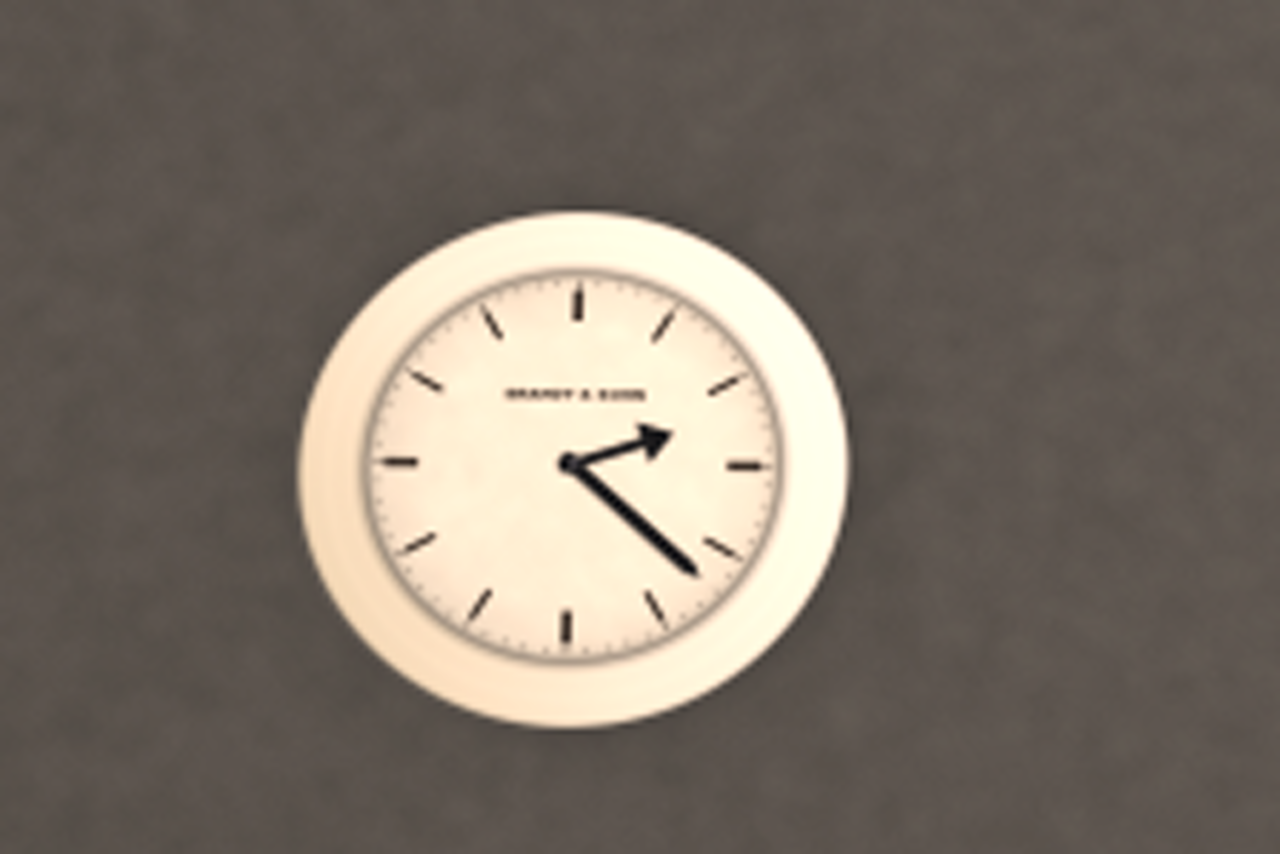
2:22
